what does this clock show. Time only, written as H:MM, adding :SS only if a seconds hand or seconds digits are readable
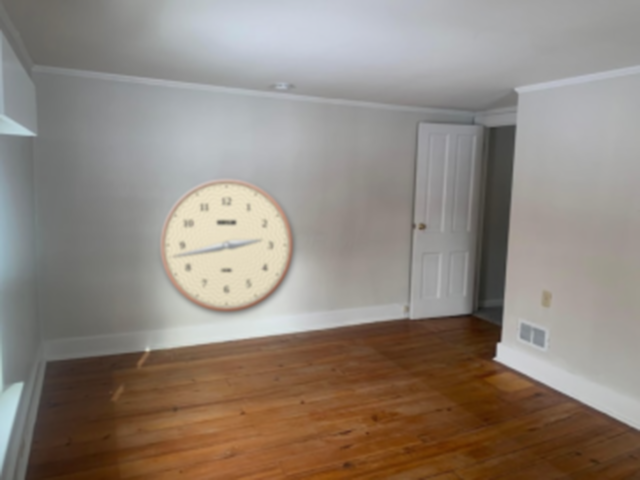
2:43
